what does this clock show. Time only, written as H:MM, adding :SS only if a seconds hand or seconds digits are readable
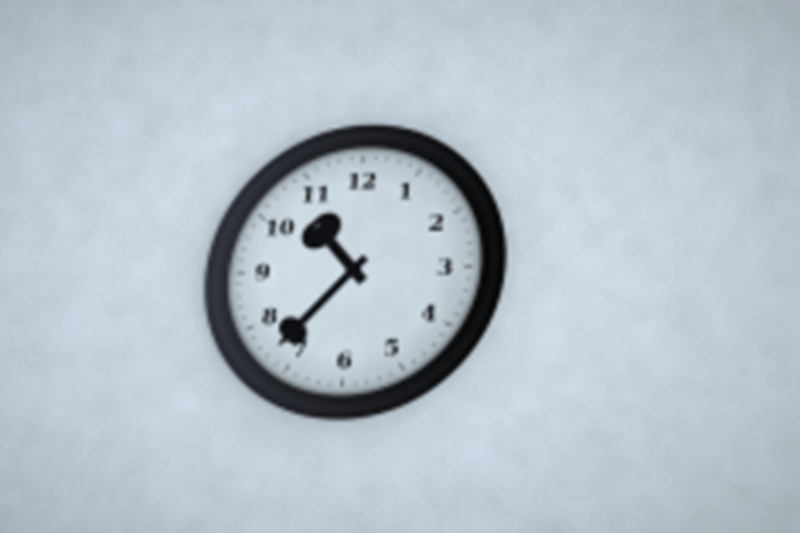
10:37
